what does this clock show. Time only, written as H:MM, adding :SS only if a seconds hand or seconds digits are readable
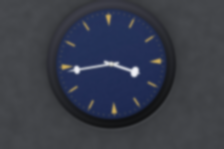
3:44
